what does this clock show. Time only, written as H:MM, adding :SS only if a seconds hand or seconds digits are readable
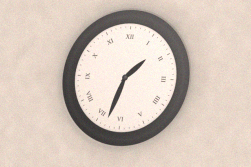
1:33
